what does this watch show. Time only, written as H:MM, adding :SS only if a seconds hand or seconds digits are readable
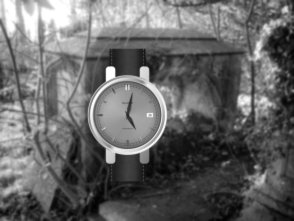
5:02
